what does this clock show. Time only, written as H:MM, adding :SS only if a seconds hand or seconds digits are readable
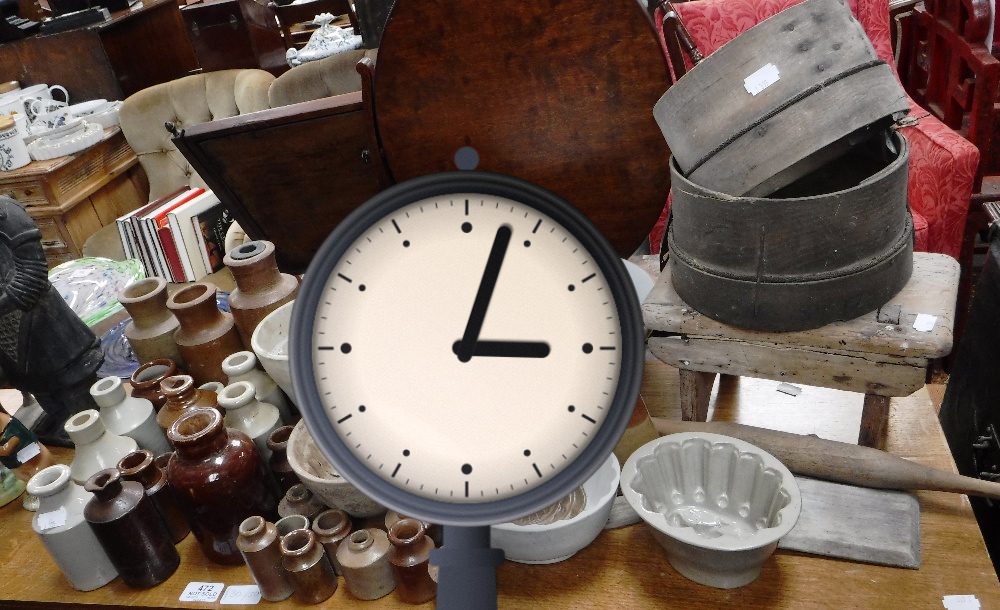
3:03
